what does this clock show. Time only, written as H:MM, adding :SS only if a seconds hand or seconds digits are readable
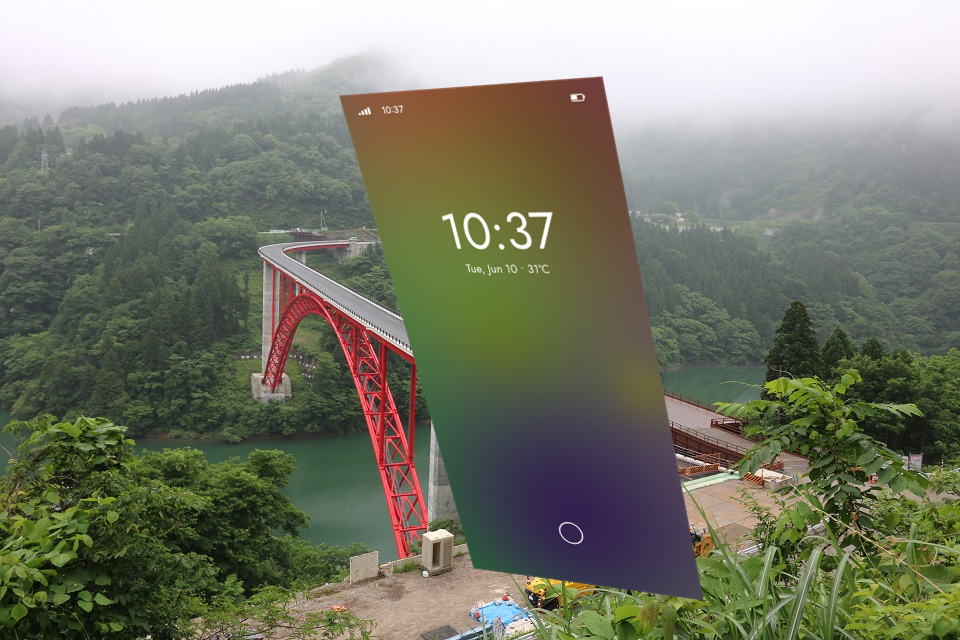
10:37
